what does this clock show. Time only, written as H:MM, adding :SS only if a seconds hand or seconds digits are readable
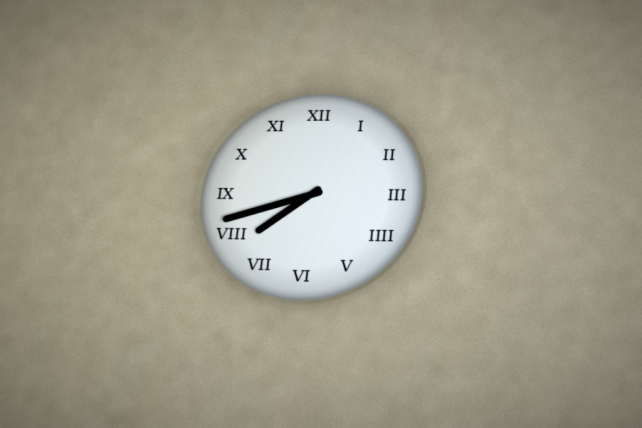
7:42
